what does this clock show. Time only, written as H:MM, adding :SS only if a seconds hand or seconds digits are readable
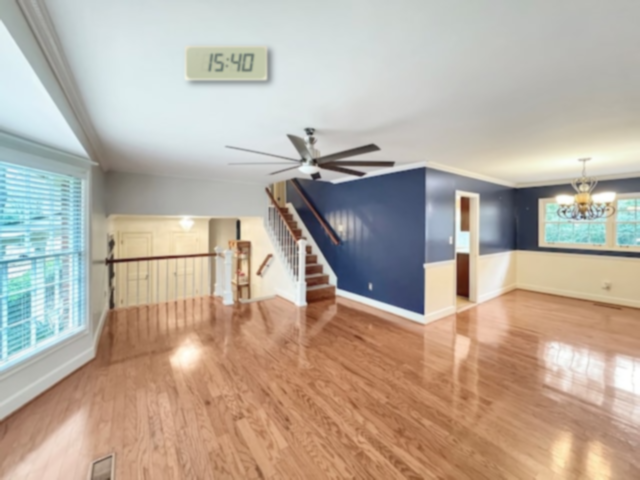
15:40
